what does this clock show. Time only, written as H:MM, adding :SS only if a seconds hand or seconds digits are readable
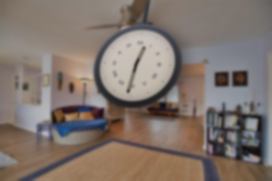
12:31
